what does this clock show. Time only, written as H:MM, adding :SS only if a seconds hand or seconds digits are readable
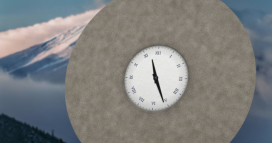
11:26
